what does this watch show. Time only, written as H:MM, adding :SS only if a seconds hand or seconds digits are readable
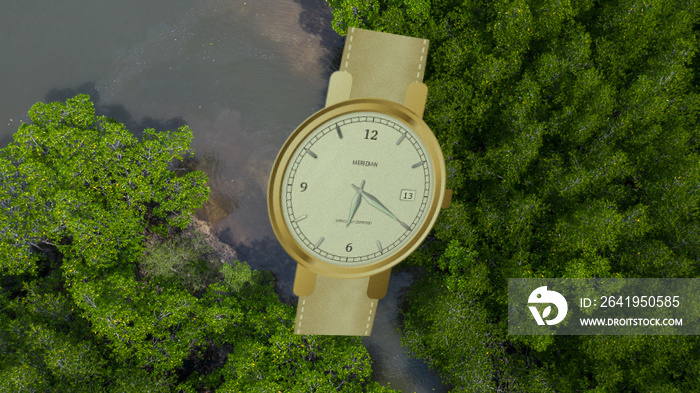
6:20
